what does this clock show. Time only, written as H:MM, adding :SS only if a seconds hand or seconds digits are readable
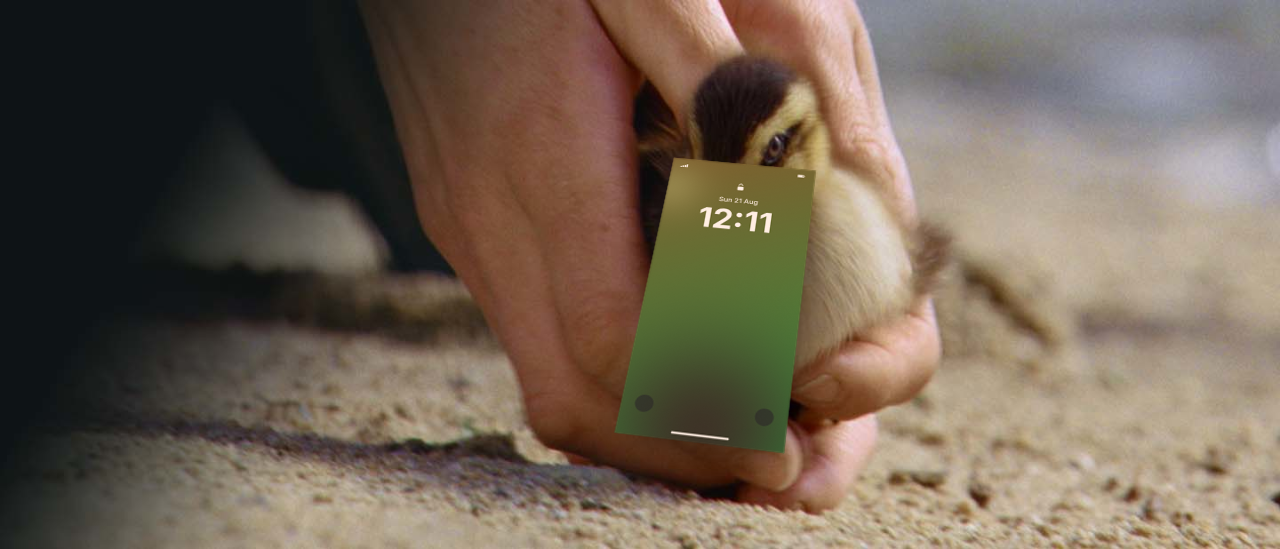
12:11
